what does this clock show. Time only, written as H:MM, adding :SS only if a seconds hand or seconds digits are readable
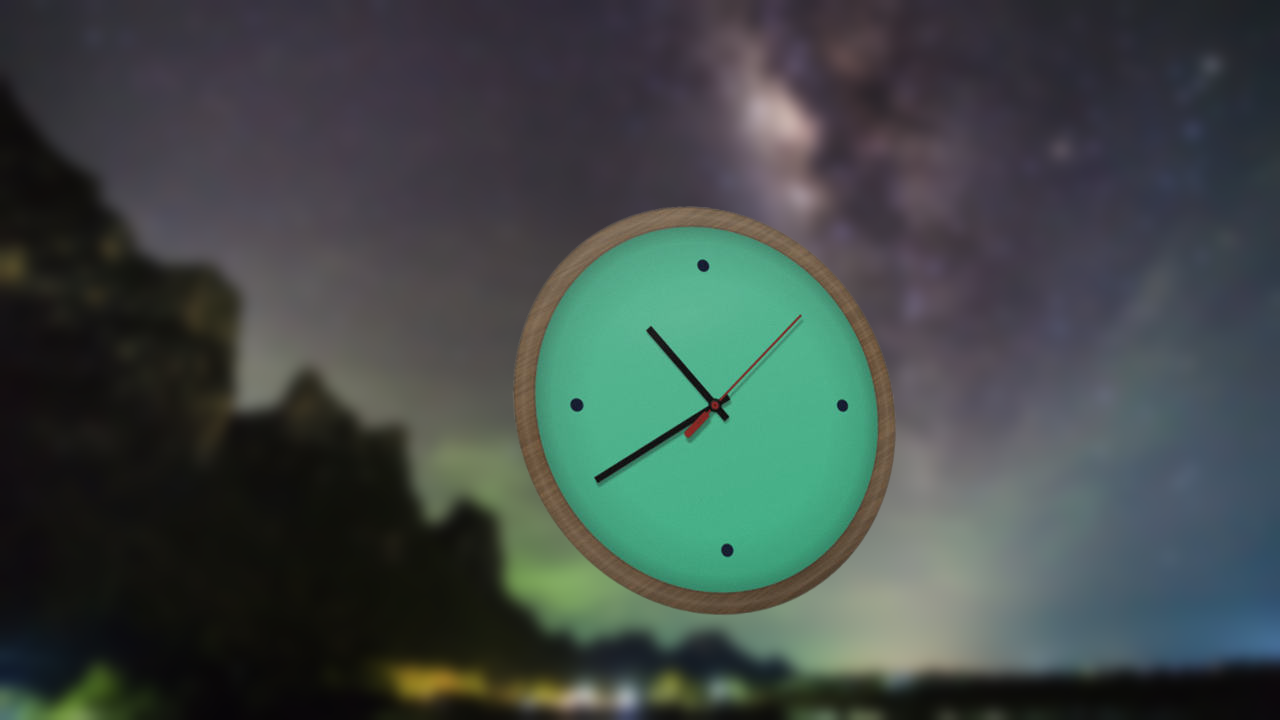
10:40:08
